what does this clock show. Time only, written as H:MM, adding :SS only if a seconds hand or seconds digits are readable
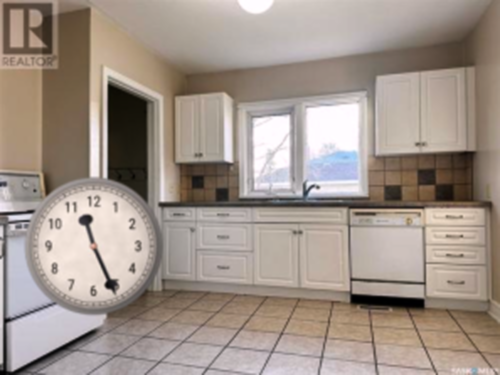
11:26
